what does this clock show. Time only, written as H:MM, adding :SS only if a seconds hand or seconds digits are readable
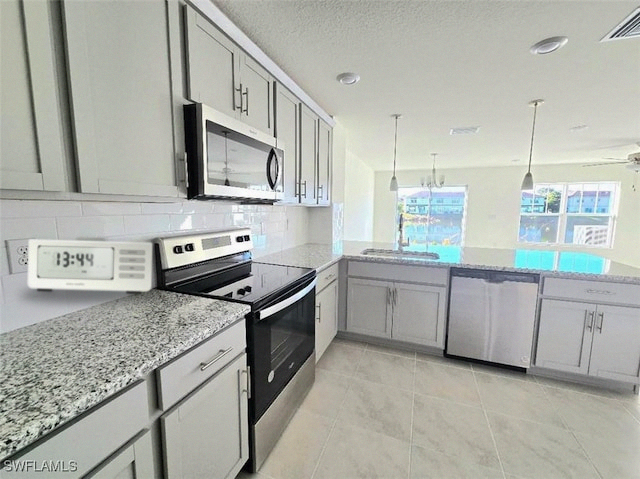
13:44
